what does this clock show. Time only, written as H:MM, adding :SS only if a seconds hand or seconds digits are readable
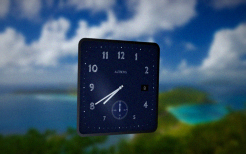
7:40
